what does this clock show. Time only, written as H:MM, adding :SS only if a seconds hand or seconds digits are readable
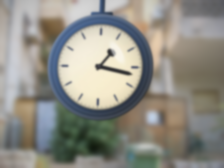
1:17
